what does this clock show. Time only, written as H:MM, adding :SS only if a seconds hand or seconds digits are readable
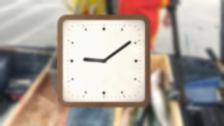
9:09
